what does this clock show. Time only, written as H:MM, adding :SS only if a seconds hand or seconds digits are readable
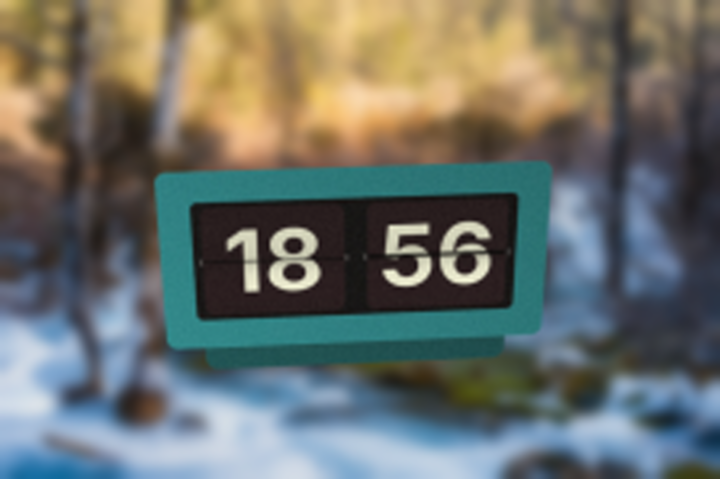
18:56
